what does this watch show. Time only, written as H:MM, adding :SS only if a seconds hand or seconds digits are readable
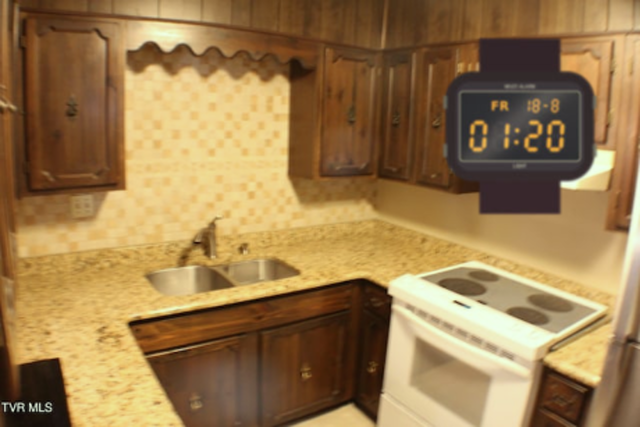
1:20
